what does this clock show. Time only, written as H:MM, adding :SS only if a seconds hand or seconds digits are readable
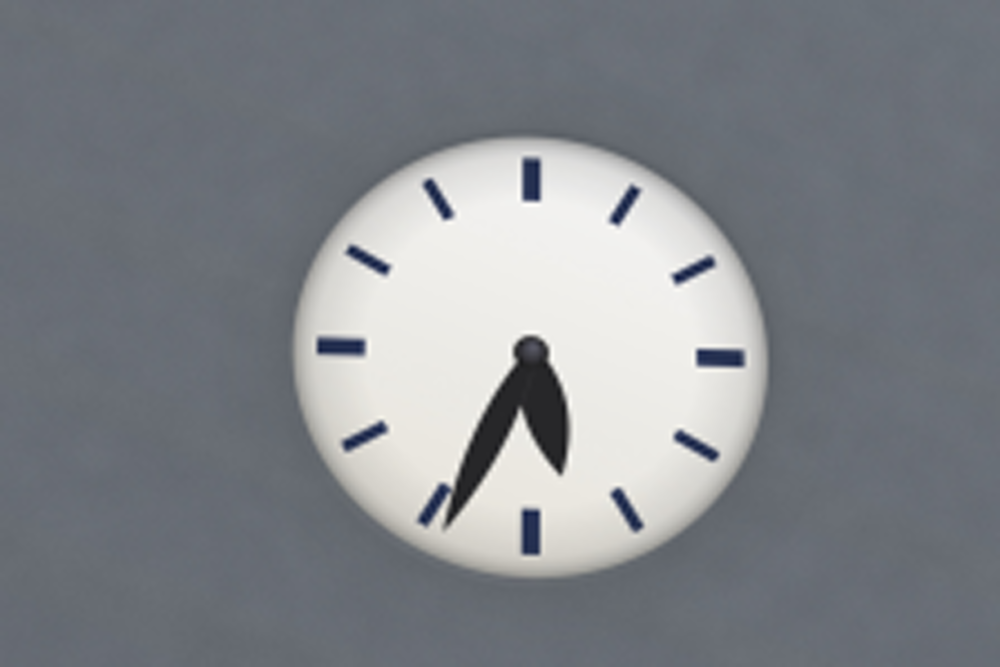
5:34
